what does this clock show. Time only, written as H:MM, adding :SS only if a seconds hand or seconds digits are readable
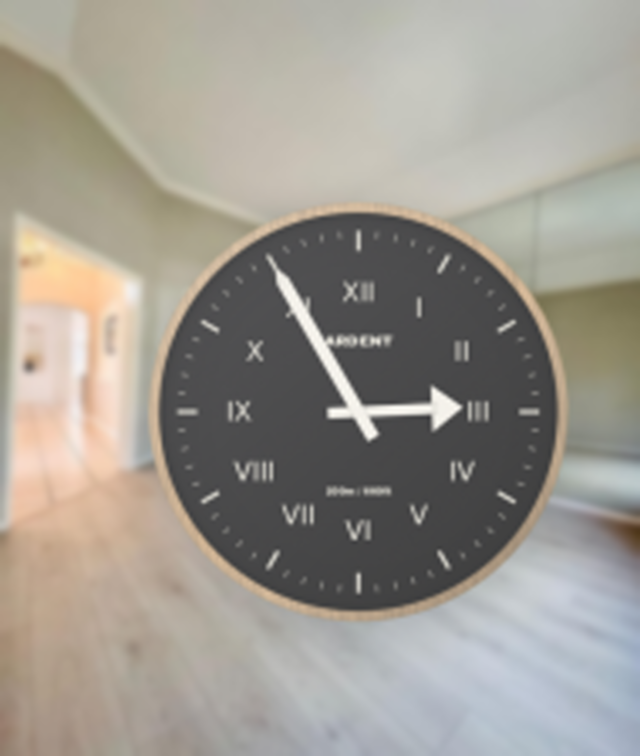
2:55
